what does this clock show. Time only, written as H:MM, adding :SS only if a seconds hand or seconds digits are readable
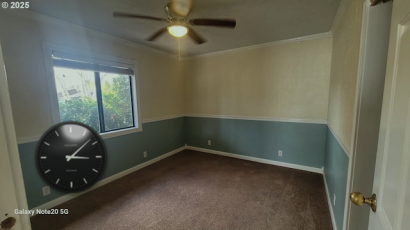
3:08
